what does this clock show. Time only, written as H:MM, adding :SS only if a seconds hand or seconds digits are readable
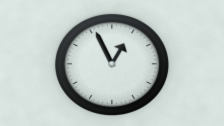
12:56
